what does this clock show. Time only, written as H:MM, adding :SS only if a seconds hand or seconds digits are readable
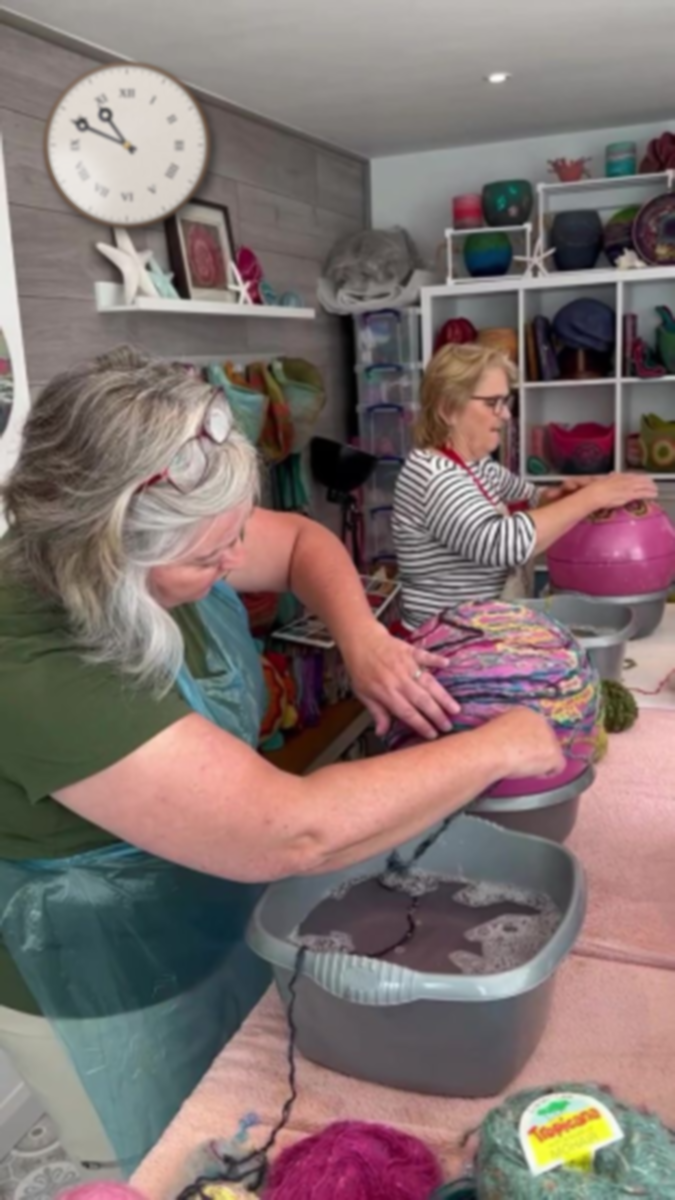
10:49
